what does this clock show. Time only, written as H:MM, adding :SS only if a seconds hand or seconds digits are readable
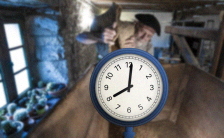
8:01
